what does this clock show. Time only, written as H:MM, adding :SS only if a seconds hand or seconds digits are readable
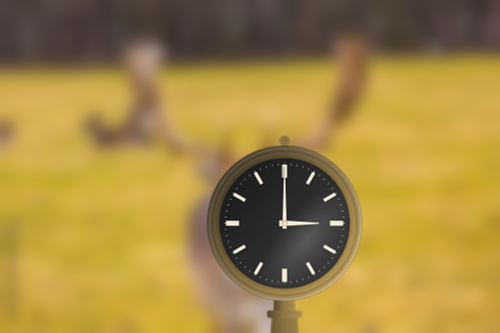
3:00
